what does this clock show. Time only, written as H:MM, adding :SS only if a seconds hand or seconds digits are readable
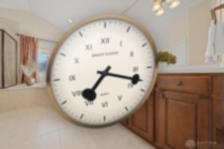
7:18
